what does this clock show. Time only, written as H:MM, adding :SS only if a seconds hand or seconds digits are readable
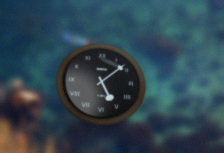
5:08
